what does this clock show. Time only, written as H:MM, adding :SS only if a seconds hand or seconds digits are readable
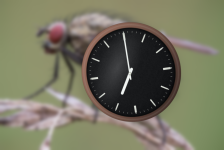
7:00
